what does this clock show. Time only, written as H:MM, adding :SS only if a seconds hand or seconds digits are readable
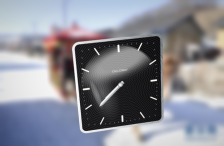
7:38
